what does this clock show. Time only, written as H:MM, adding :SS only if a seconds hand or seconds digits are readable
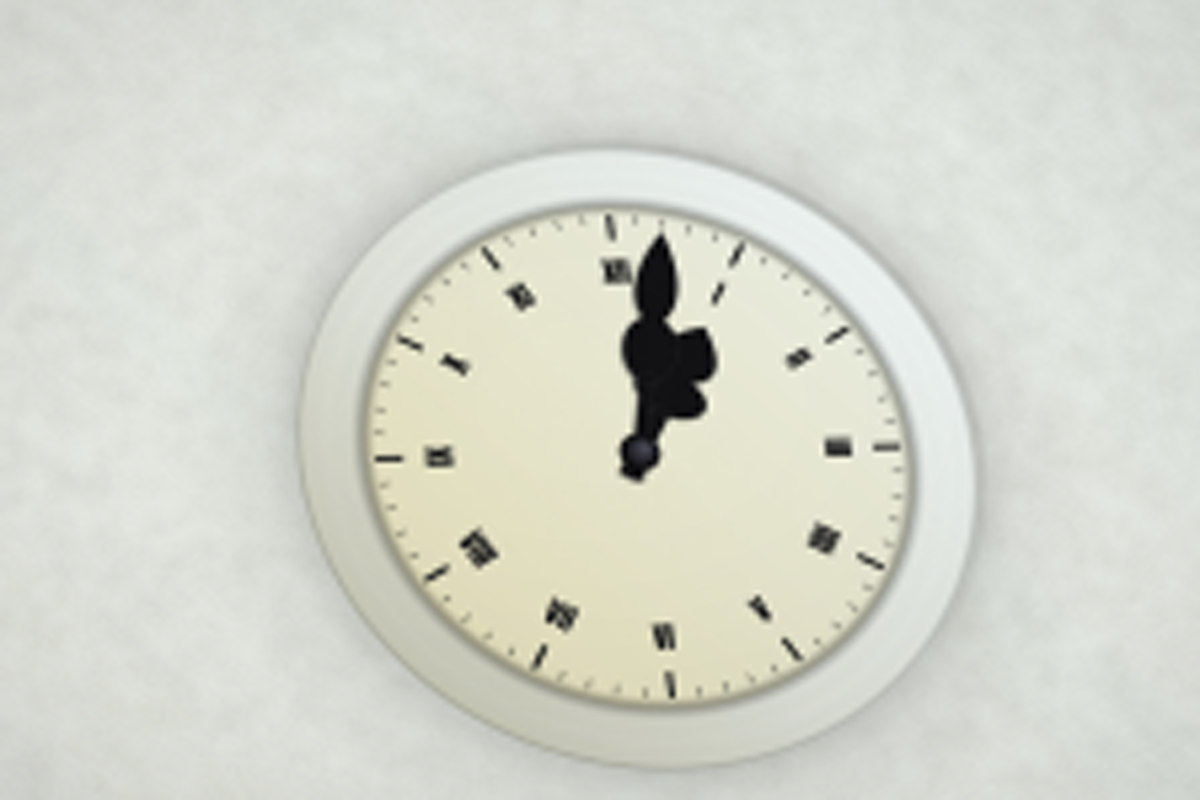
1:02
